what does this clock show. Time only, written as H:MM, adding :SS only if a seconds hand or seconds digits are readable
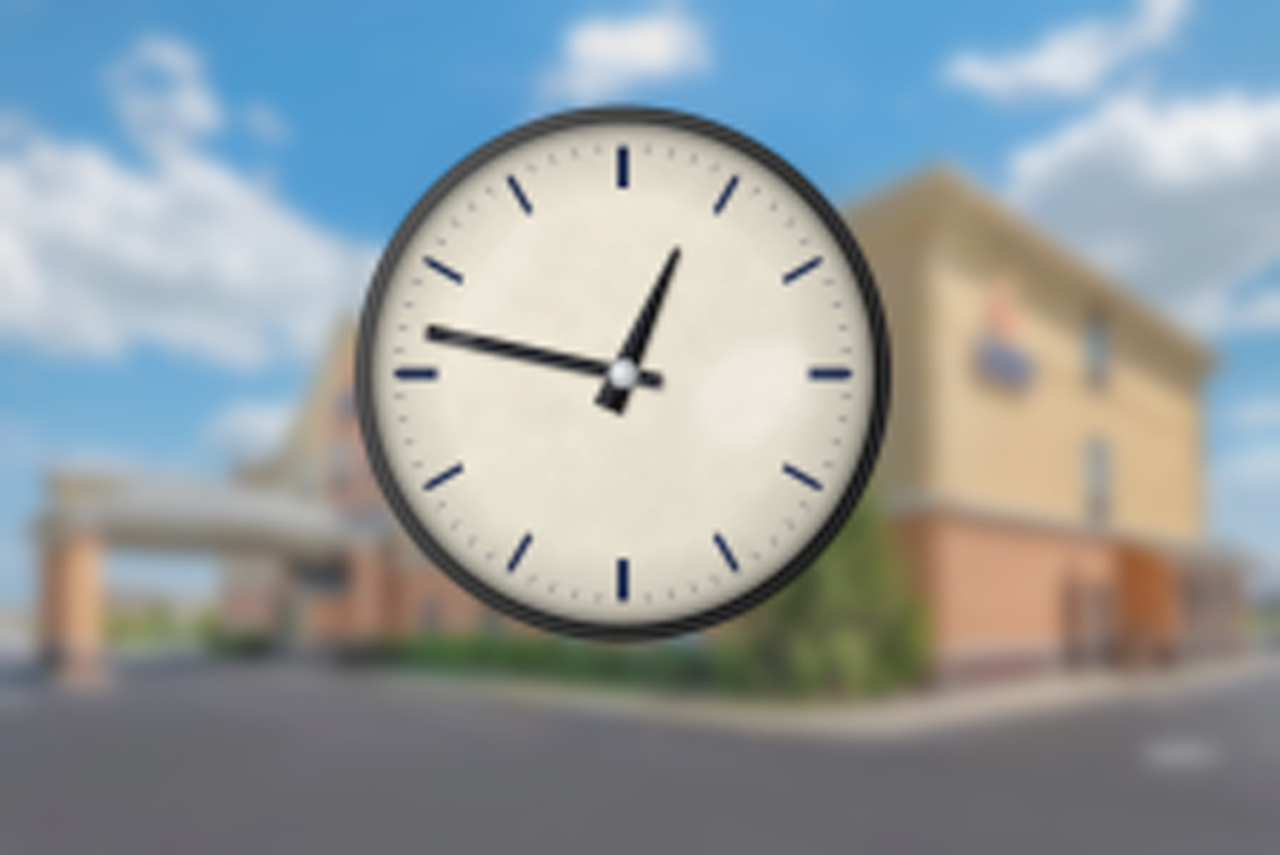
12:47
